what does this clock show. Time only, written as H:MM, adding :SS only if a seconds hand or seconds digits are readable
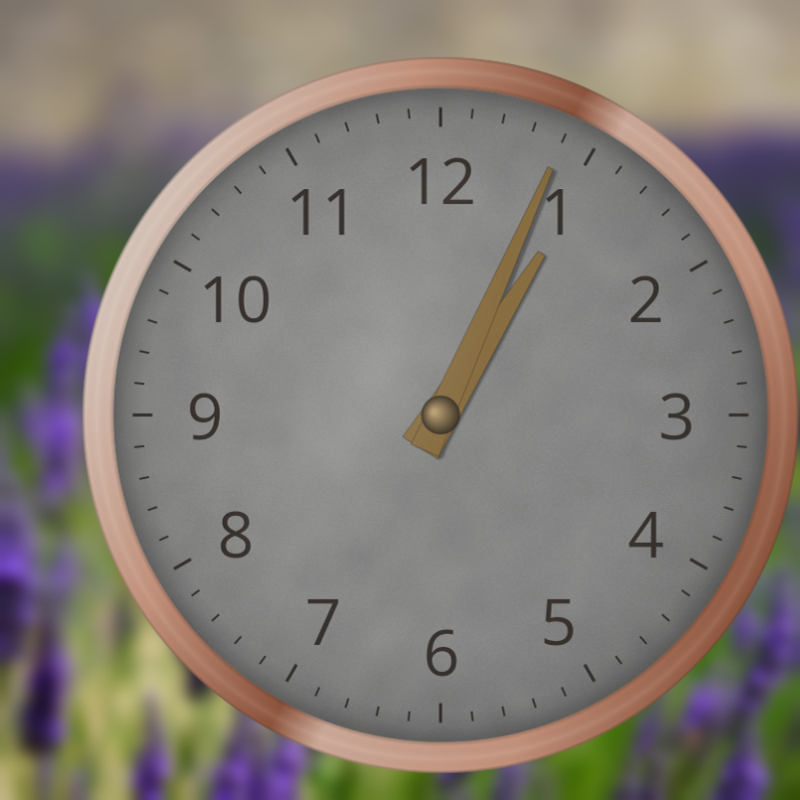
1:04
